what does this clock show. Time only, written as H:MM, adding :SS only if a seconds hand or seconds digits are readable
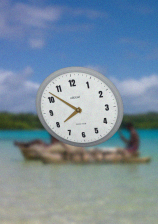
7:52
